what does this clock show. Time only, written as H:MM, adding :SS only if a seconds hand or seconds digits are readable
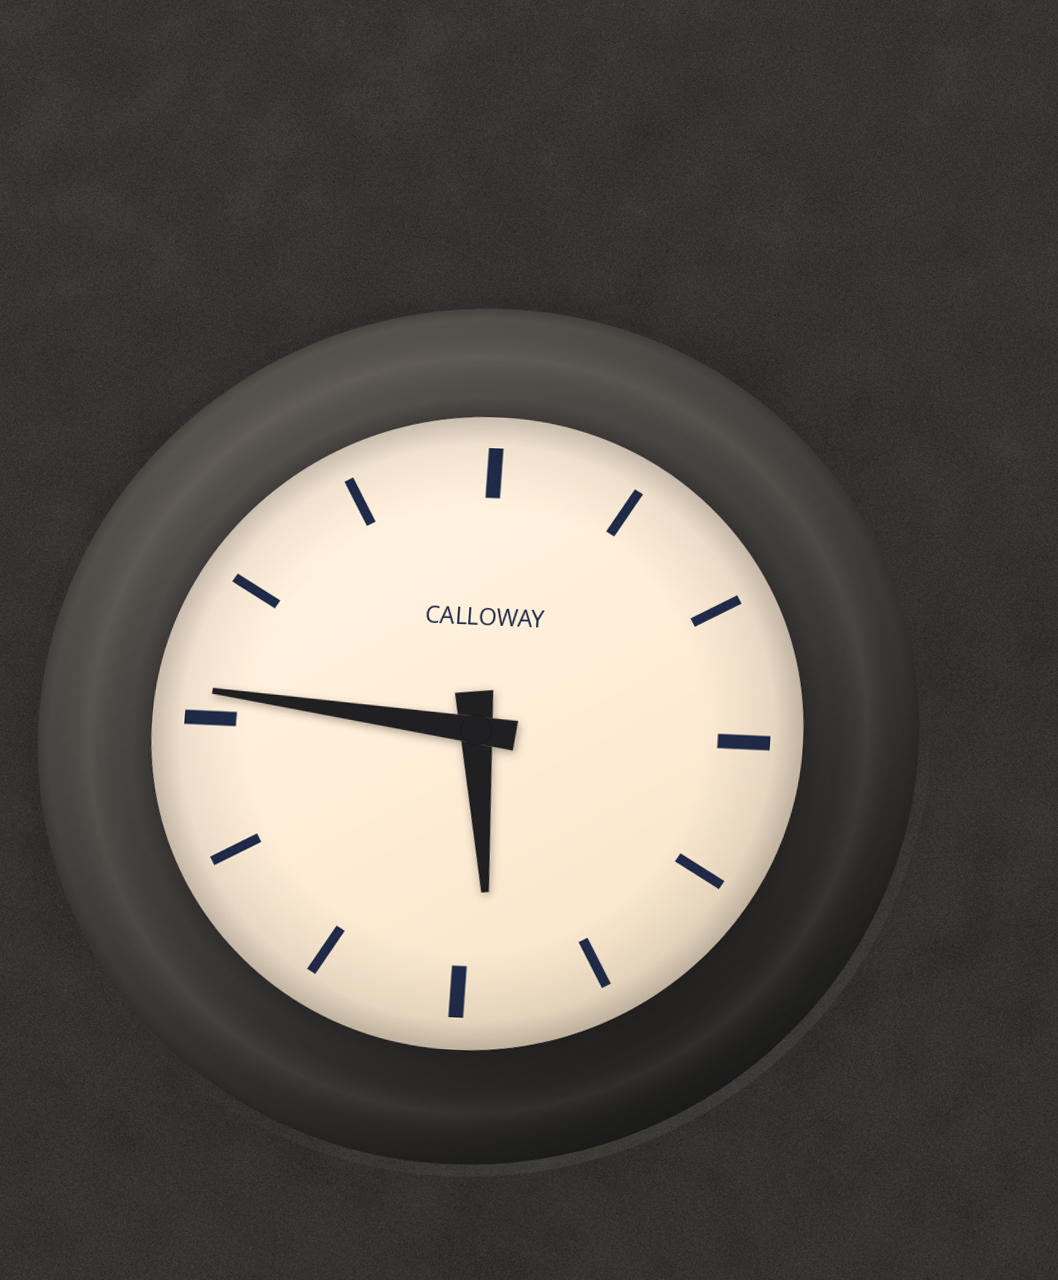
5:46
